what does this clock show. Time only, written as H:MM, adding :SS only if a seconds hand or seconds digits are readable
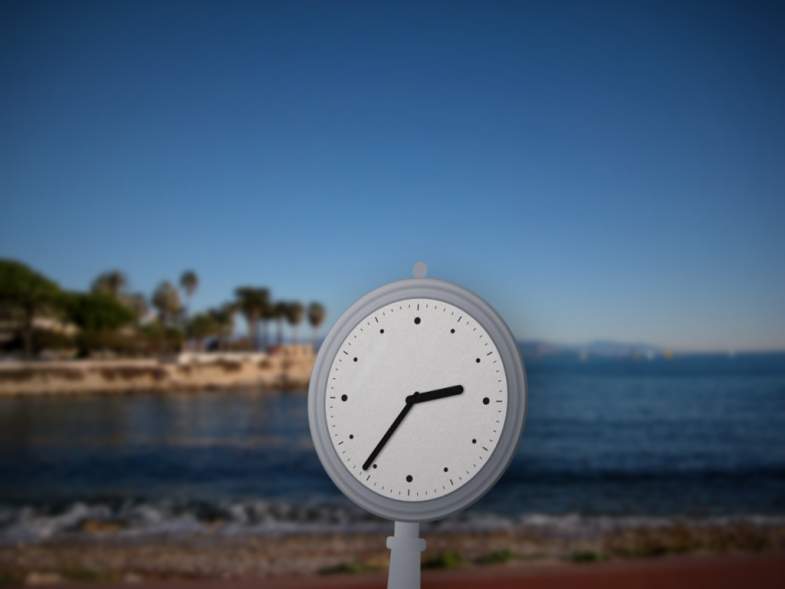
2:36
